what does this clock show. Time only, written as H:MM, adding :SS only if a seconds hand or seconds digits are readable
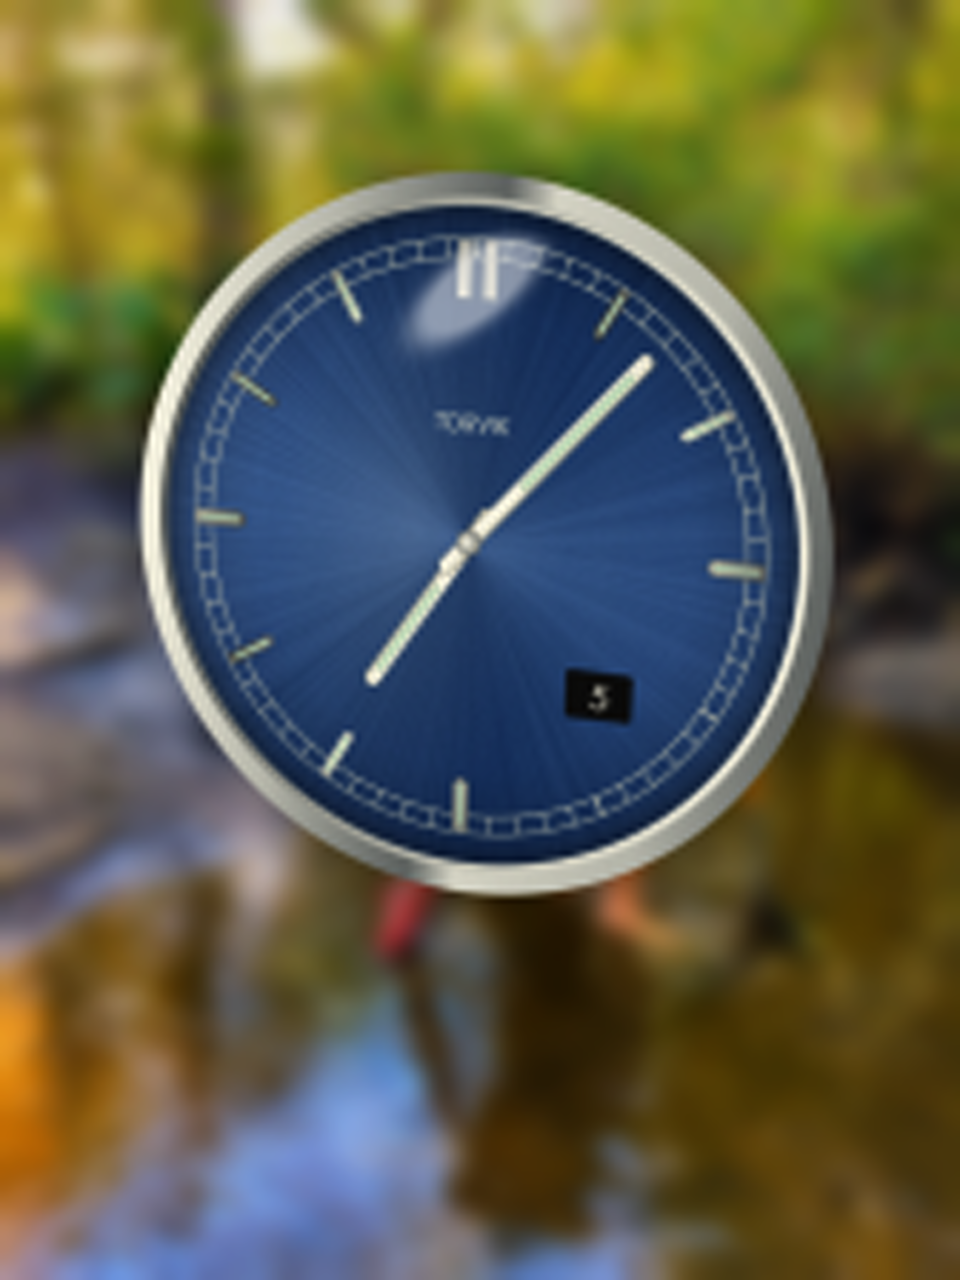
7:07
